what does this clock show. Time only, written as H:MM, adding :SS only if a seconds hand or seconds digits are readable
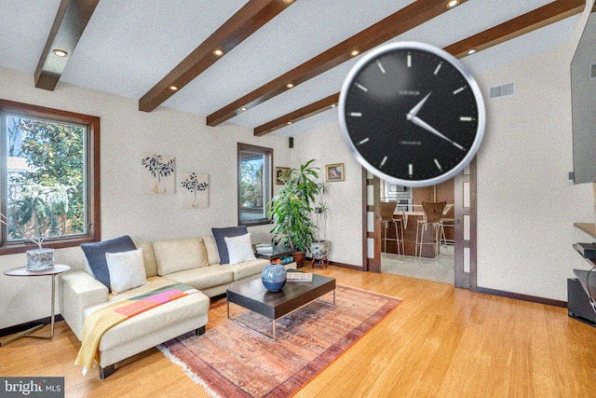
1:20
